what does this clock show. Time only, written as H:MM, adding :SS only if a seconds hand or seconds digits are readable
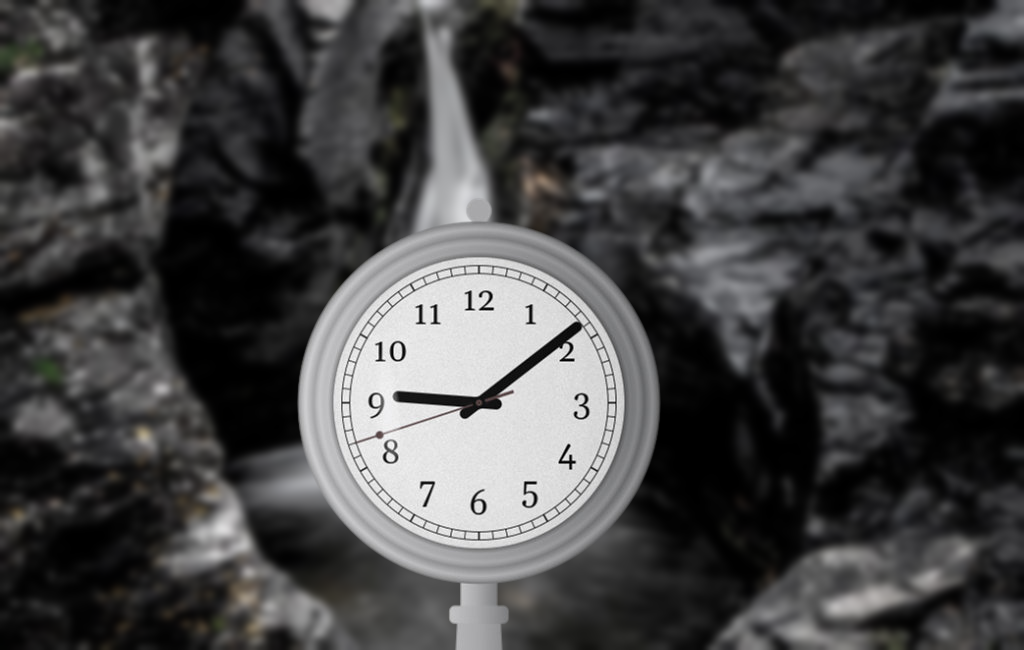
9:08:42
